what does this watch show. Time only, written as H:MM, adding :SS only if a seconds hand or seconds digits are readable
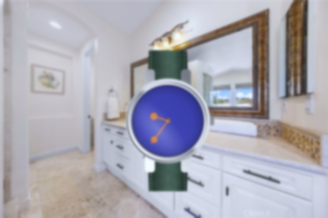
9:36
